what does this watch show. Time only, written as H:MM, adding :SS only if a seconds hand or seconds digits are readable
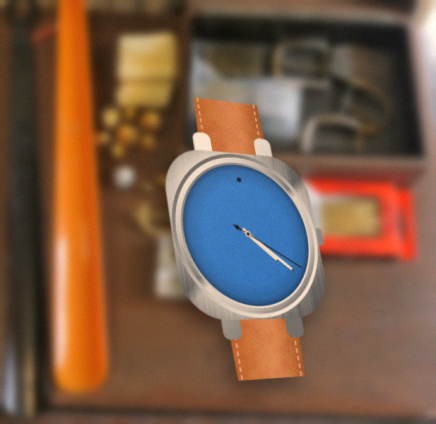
4:21:20
